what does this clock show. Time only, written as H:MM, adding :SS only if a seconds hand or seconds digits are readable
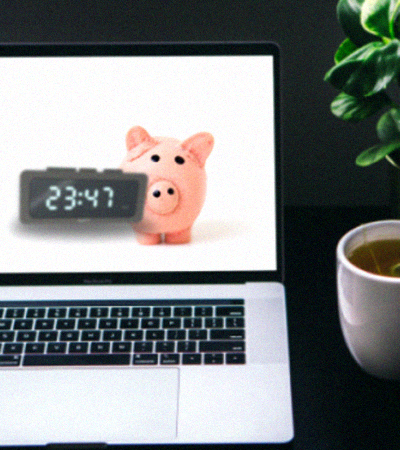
23:47
